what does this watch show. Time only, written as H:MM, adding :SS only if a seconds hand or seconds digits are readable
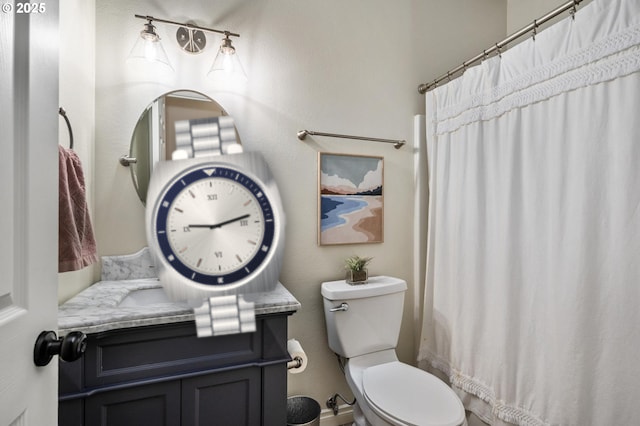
9:13
